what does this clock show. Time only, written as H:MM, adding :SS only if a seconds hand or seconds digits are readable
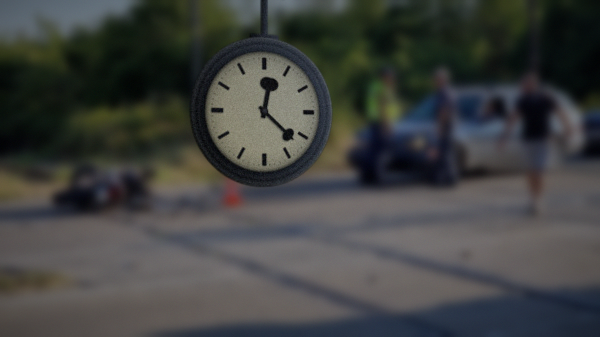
12:22
